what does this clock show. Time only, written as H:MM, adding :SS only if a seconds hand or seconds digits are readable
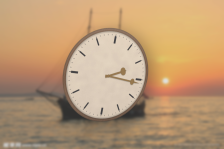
2:16
